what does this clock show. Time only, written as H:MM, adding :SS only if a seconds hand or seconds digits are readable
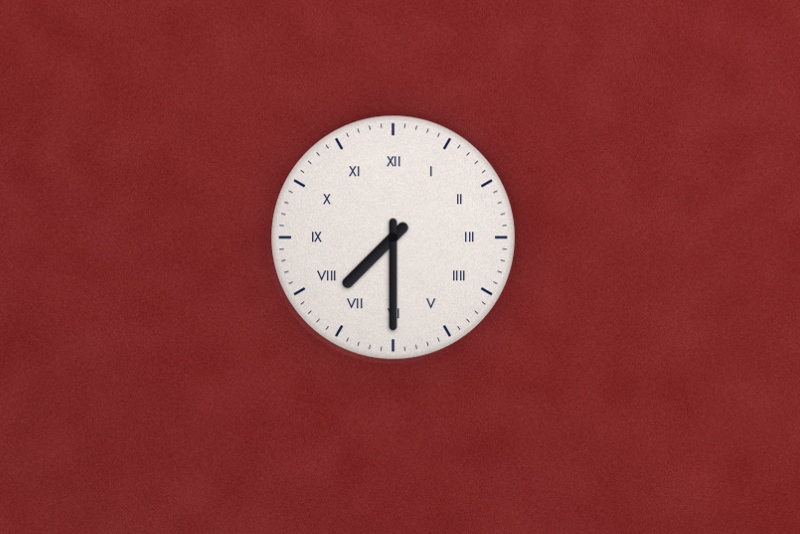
7:30
